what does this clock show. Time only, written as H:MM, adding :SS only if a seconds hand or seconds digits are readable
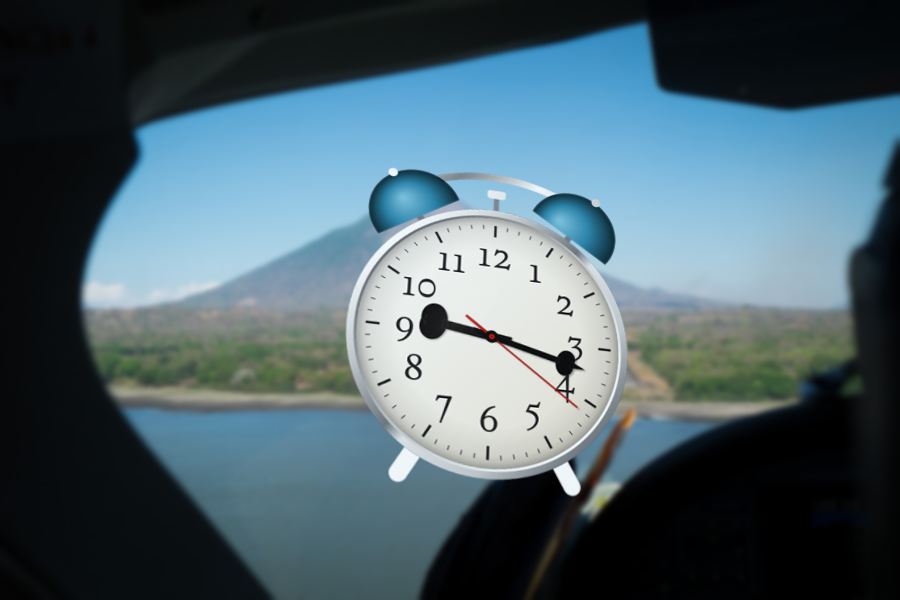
9:17:21
